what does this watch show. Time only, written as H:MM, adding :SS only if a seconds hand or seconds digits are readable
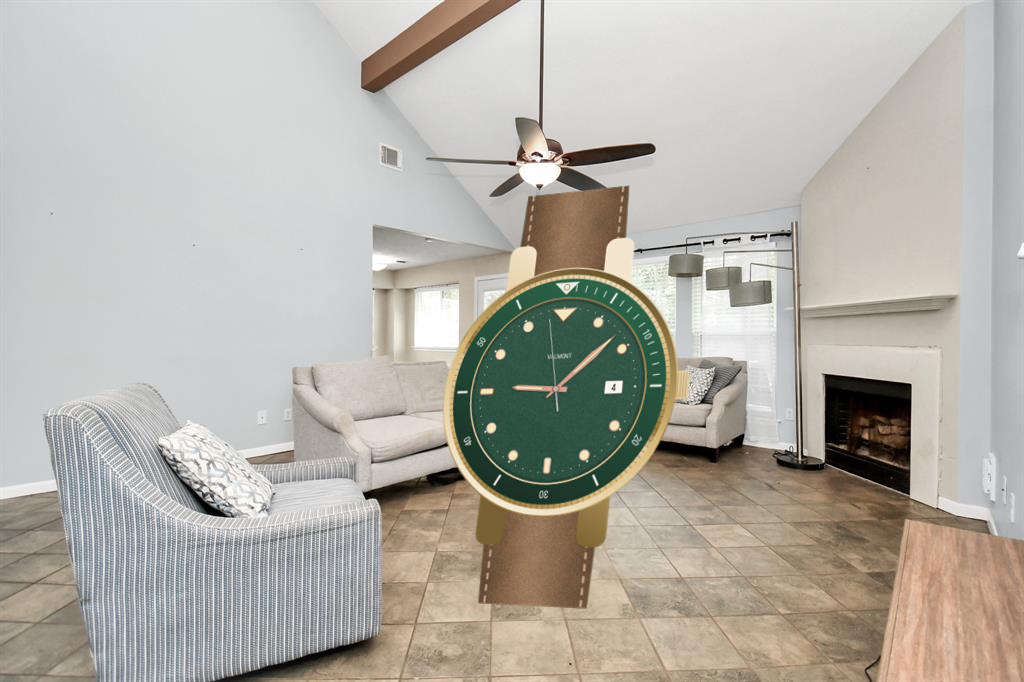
9:07:58
